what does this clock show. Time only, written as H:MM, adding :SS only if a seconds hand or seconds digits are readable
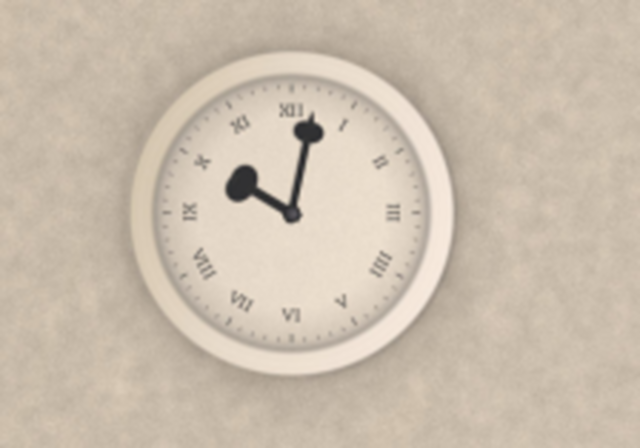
10:02
